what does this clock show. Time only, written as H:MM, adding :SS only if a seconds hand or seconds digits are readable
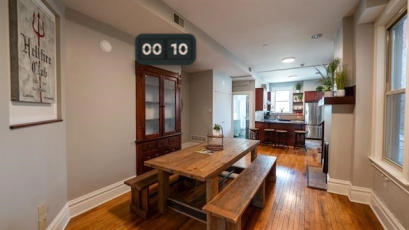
0:10
